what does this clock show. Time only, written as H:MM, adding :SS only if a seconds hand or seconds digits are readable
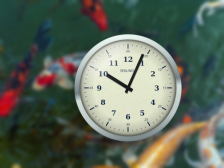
10:04
